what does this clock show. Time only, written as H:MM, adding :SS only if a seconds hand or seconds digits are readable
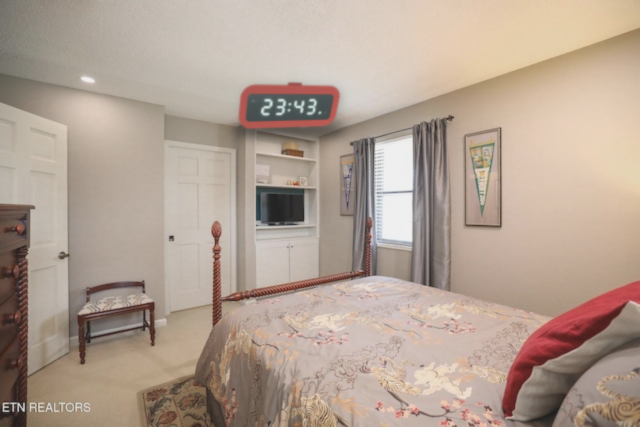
23:43
